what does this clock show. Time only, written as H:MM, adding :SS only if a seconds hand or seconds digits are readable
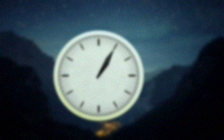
1:05
